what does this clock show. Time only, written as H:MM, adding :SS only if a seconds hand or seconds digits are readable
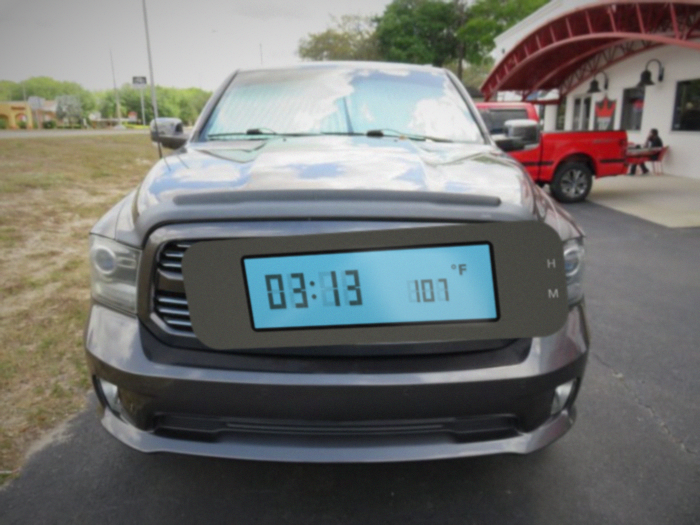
3:13
